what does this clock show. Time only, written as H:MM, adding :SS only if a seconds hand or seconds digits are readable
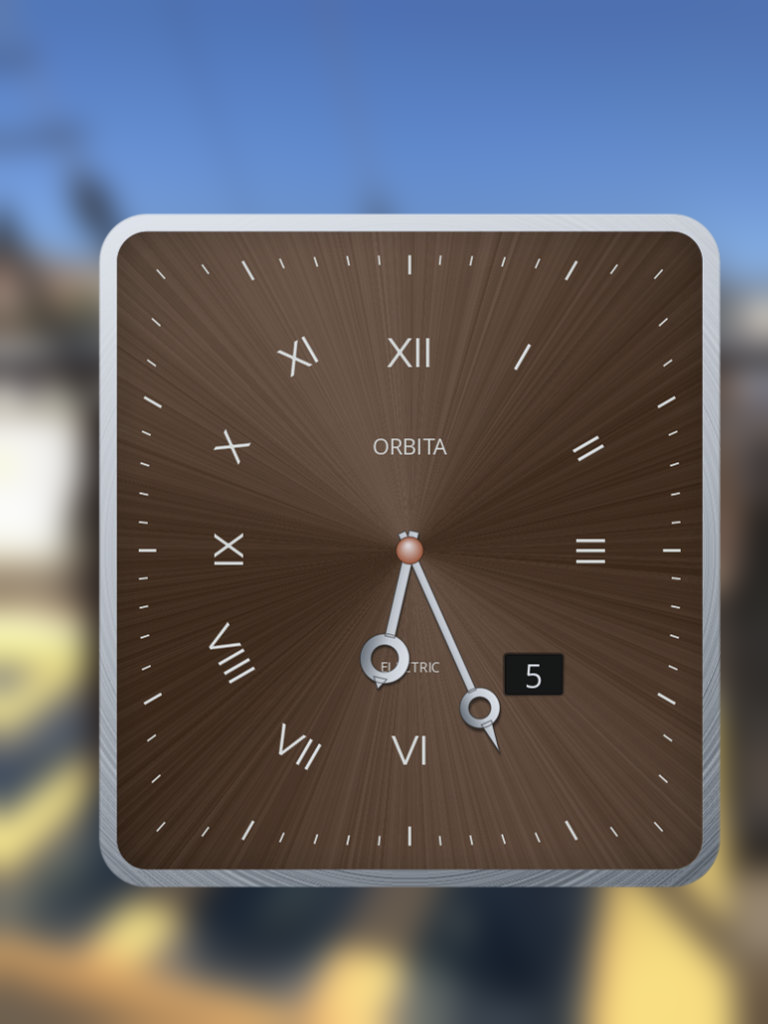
6:26
